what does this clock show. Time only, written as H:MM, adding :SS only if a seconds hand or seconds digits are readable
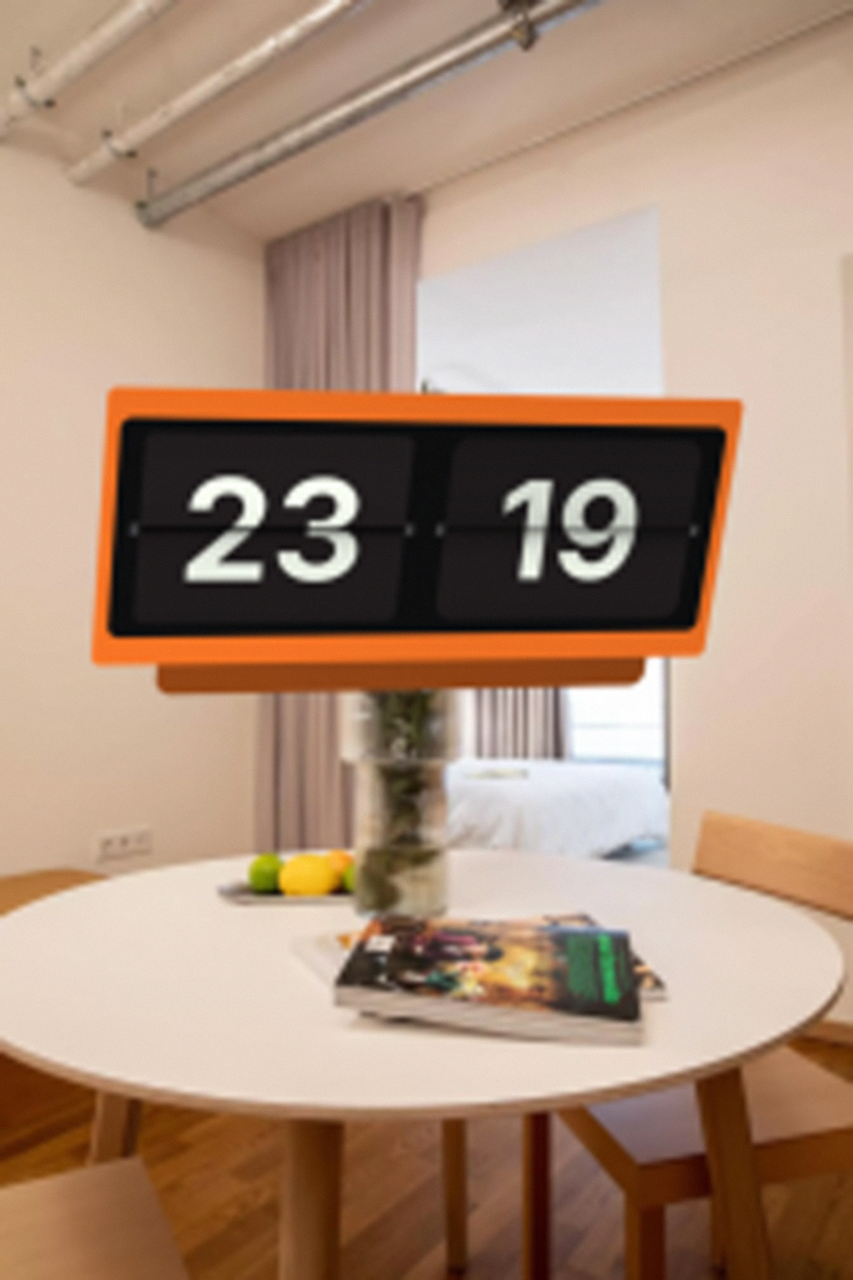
23:19
